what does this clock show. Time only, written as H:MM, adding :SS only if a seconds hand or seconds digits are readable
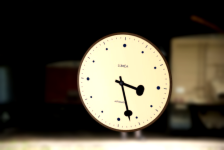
3:27
